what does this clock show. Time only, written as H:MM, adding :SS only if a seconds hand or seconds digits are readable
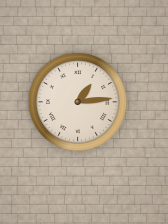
1:14
